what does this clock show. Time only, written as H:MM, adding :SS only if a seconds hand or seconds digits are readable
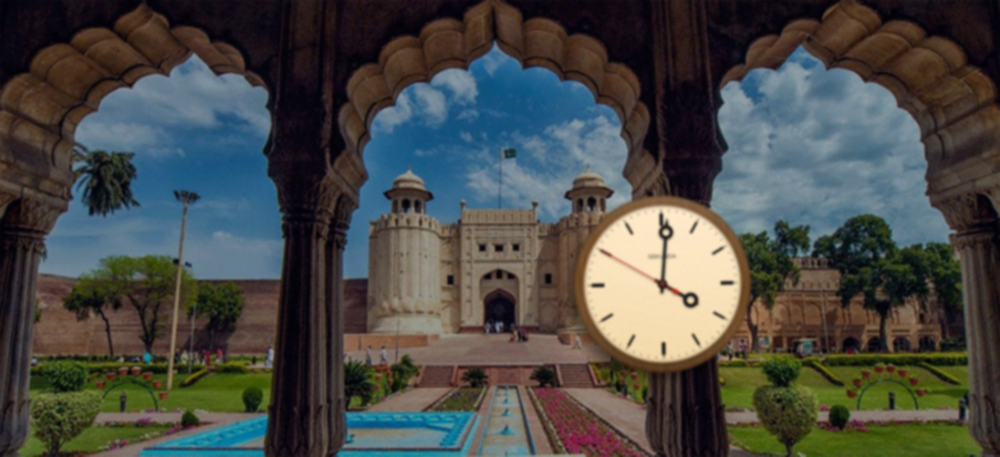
4:00:50
